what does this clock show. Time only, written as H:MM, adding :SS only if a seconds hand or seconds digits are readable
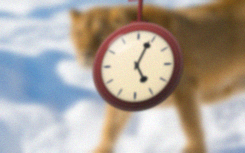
5:04
